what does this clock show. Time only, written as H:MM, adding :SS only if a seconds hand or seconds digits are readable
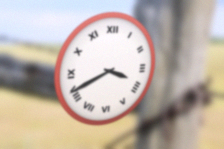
3:41
